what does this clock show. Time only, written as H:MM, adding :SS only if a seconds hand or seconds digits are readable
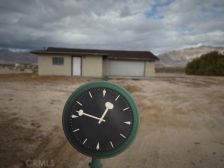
12:47
